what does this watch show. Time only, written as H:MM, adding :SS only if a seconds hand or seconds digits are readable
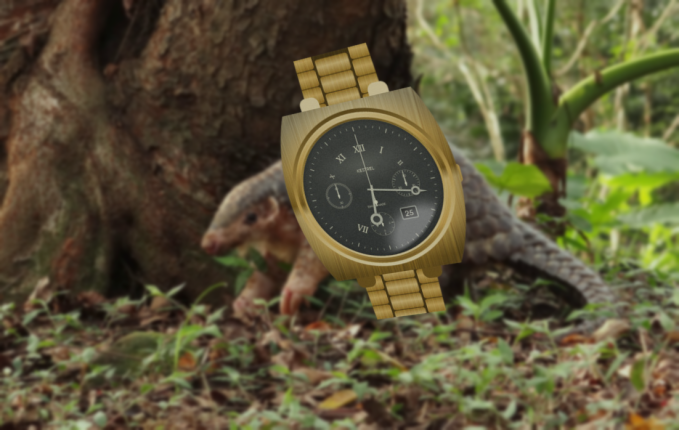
6:17
